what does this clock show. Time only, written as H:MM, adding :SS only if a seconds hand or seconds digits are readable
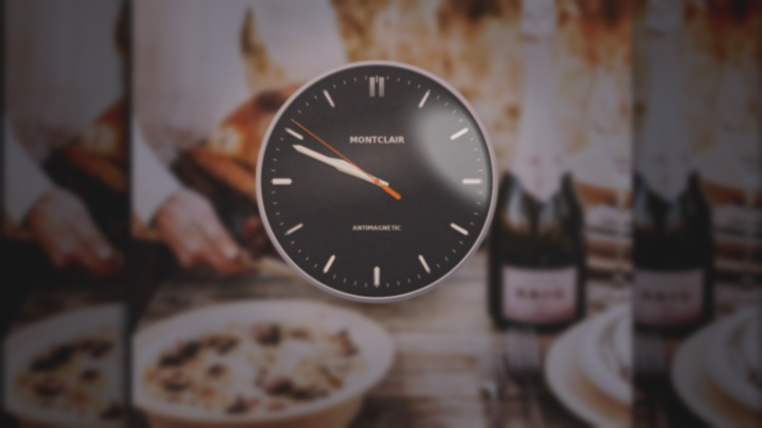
9:48:51
